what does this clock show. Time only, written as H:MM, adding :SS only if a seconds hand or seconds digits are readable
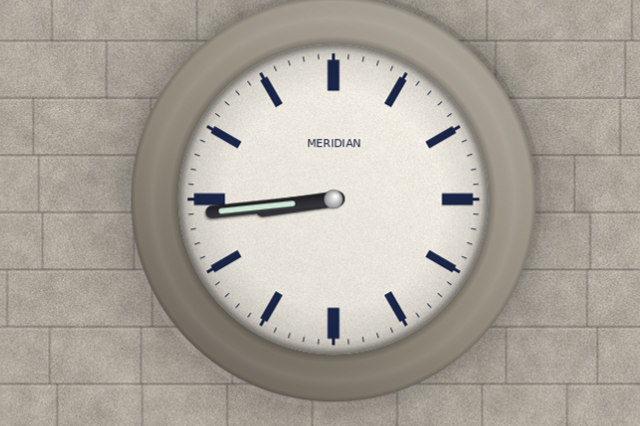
8:44
